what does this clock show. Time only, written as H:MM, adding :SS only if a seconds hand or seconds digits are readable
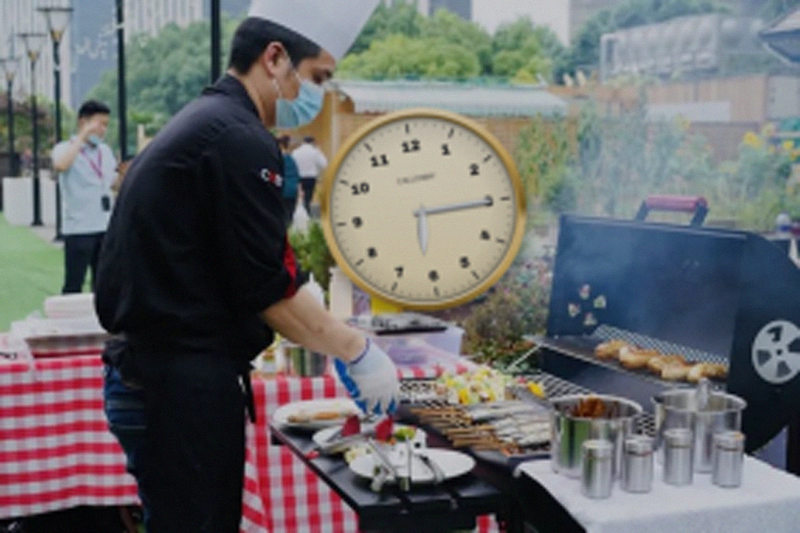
6:15
